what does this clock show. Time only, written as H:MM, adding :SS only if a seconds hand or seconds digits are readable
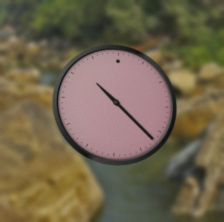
10:22
